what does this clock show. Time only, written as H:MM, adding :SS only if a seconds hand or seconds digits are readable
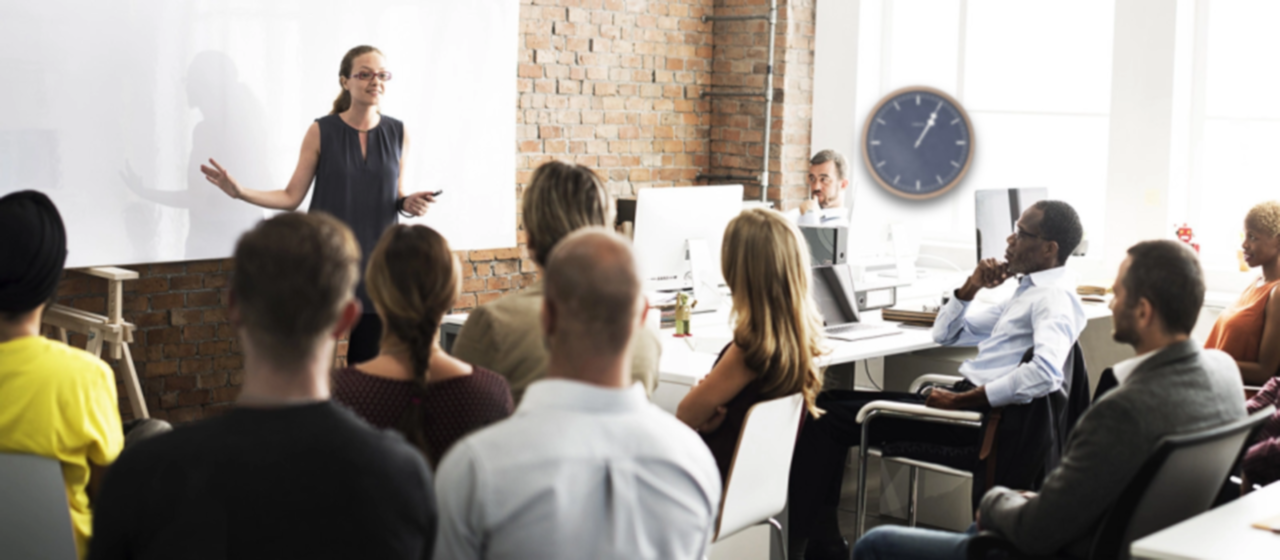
1:05
